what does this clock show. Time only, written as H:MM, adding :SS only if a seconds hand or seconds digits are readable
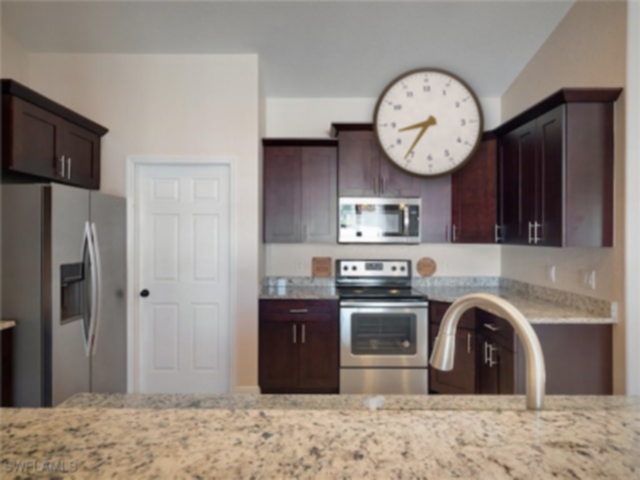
8:36
